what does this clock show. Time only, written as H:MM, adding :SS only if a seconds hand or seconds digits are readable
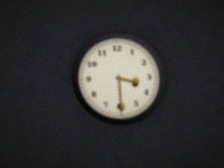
3:30
